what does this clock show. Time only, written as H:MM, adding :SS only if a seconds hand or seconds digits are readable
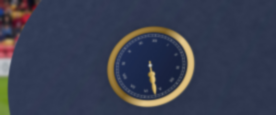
5:27
